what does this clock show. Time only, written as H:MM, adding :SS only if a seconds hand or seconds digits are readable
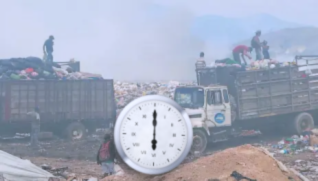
6:00
